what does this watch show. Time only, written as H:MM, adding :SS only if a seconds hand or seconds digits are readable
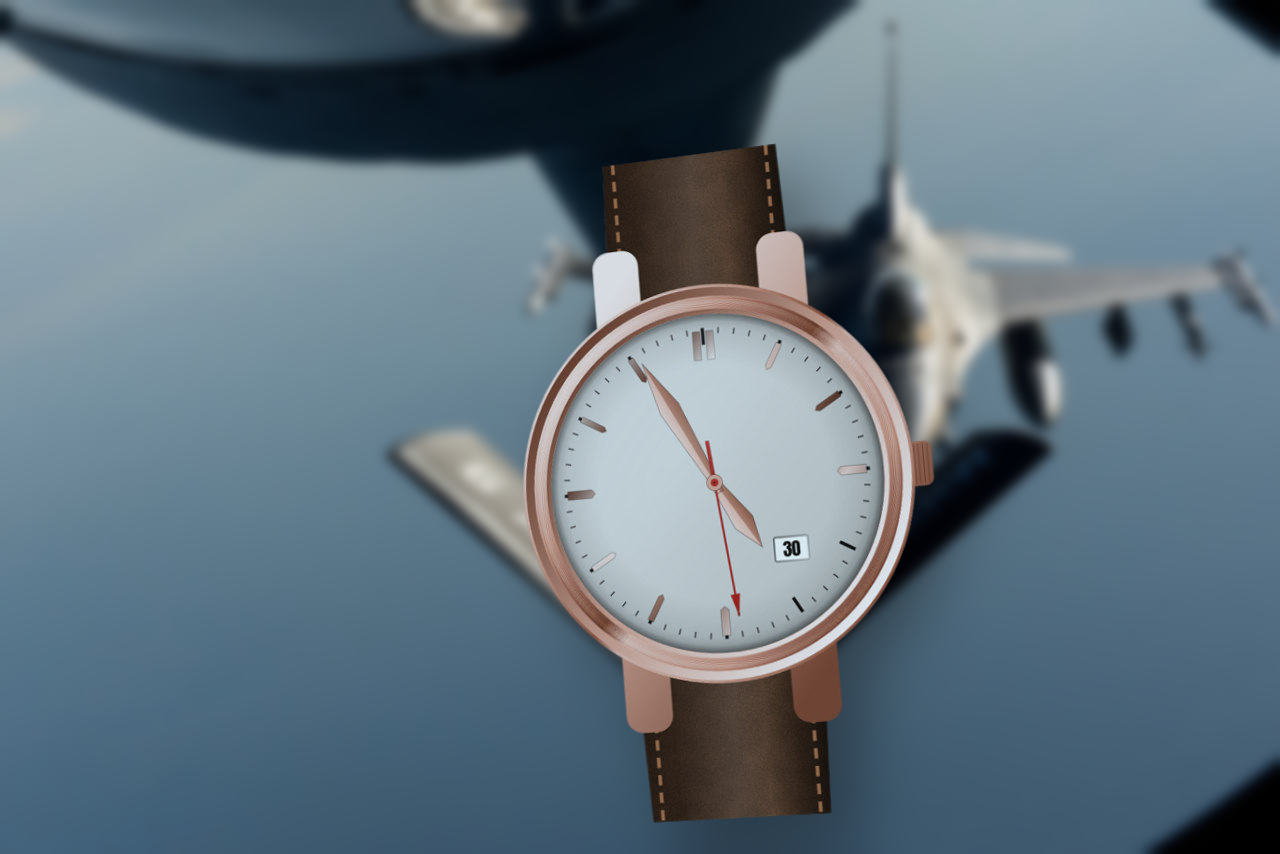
4:55:29
